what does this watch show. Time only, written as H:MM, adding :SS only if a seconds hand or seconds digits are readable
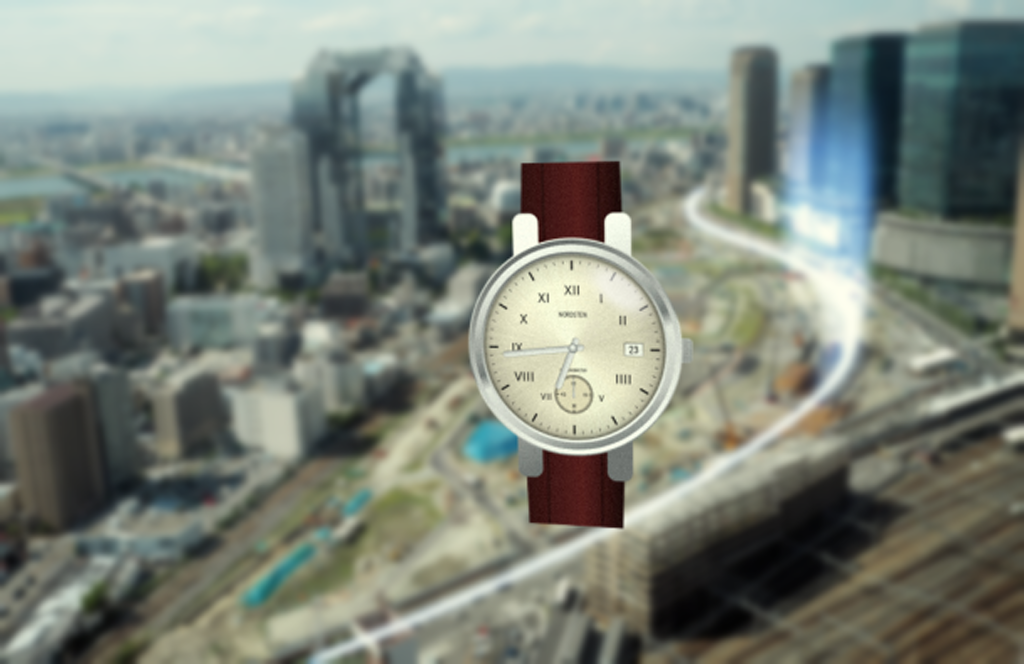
6:44
